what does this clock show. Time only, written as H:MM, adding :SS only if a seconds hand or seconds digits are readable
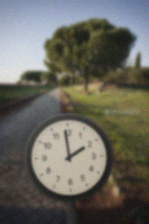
1:59
